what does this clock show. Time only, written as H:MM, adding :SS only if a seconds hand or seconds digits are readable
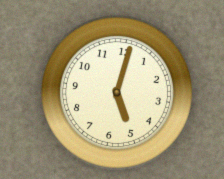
5:01
